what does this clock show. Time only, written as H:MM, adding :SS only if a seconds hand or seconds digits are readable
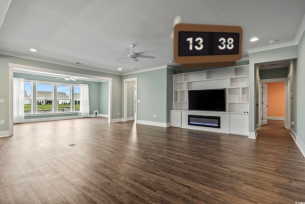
13:38
